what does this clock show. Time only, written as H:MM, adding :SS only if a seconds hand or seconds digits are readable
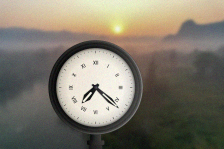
7:22
